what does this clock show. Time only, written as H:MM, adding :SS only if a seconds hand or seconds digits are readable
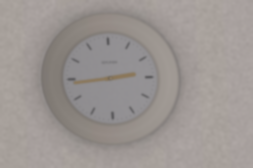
2:44
